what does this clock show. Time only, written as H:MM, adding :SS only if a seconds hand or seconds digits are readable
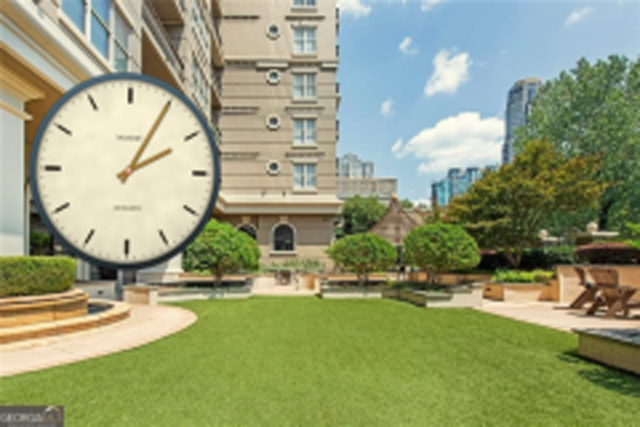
2:05
